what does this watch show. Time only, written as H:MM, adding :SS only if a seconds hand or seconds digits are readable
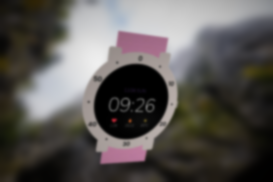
9:26
